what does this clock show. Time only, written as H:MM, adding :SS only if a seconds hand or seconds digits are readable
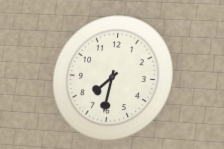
7:31
